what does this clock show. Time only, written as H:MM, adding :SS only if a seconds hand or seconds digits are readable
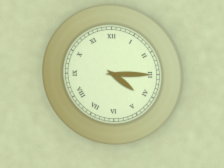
4:15
